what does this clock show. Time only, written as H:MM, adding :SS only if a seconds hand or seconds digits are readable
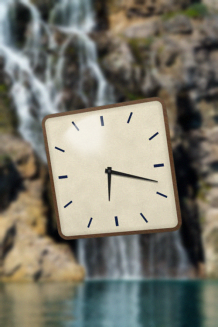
6:18
